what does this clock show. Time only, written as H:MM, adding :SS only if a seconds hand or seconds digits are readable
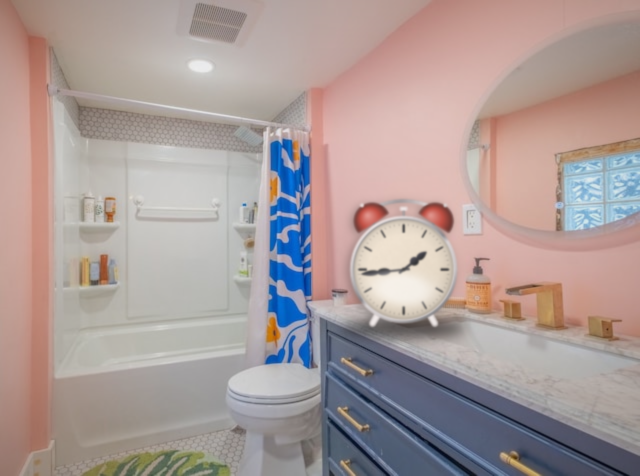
1:44
